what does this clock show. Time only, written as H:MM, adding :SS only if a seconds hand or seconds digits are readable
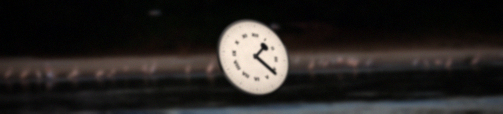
1:21
